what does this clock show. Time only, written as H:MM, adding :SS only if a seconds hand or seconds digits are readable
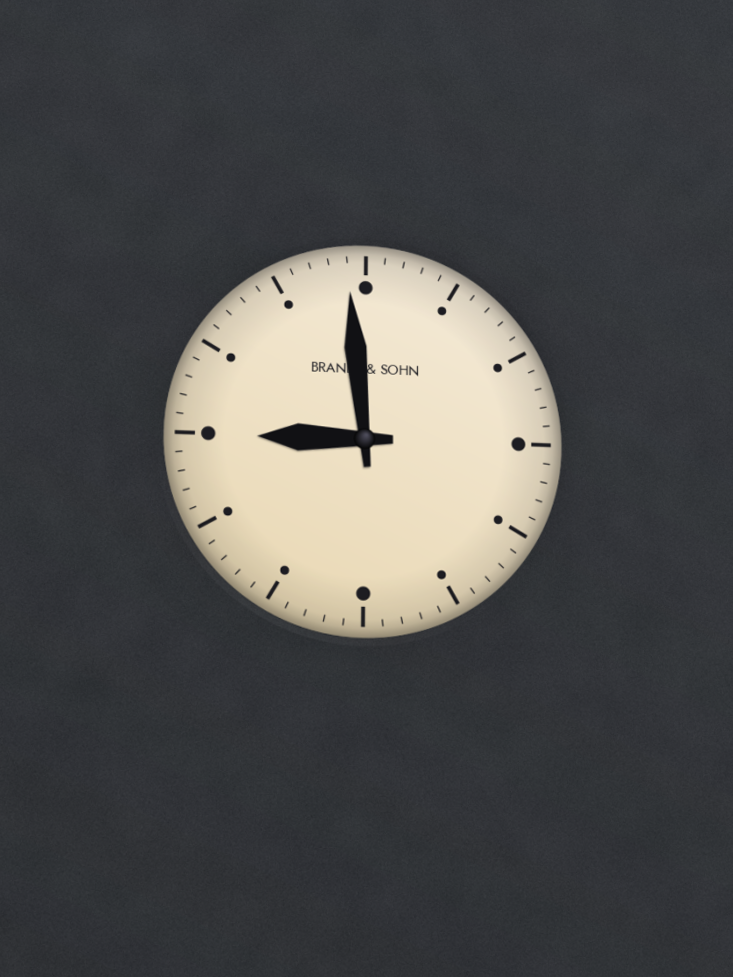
8:59
